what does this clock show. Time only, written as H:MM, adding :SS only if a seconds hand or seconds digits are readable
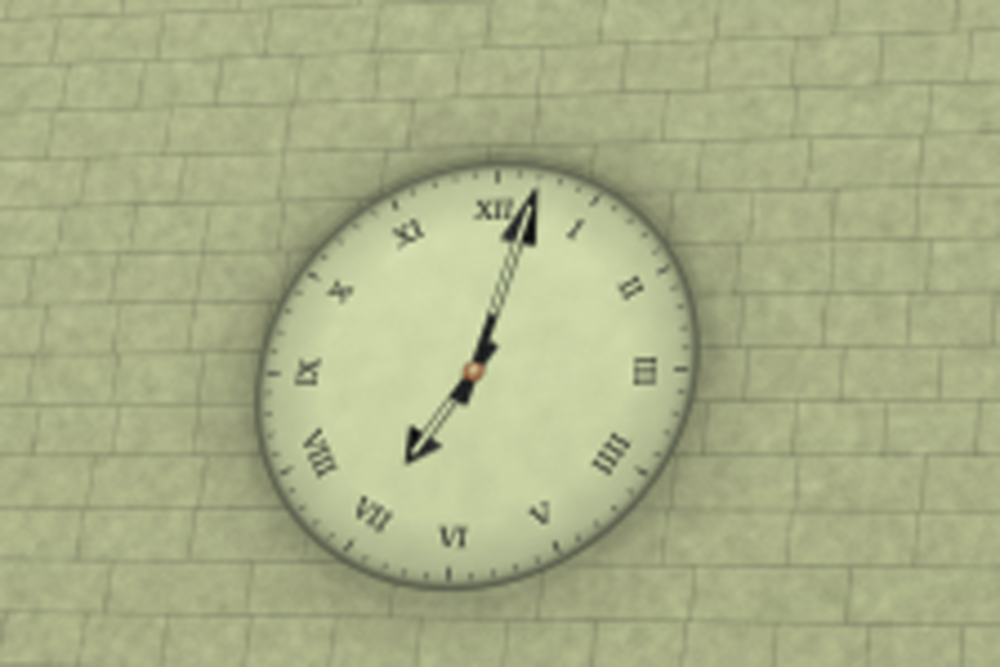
7:02
